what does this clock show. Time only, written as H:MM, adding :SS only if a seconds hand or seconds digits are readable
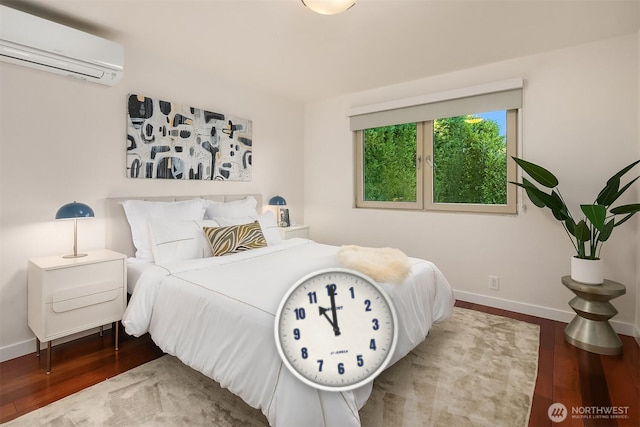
11:00
